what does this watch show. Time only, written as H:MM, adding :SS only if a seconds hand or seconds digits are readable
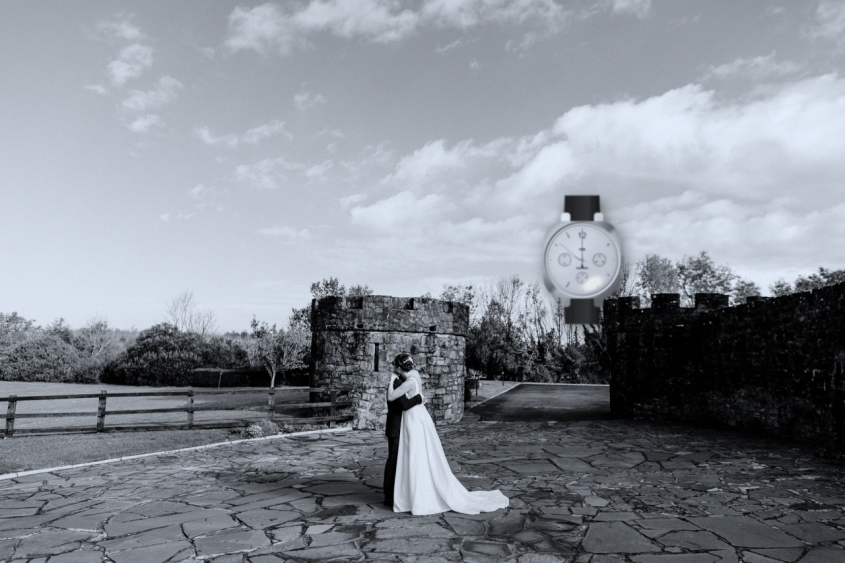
9:51
